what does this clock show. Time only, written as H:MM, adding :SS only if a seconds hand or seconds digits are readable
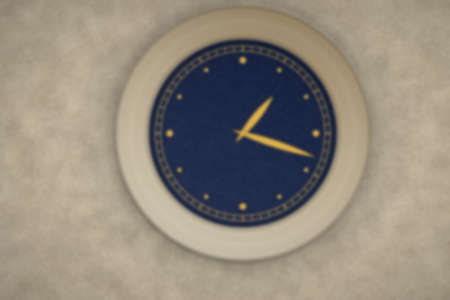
1:18
